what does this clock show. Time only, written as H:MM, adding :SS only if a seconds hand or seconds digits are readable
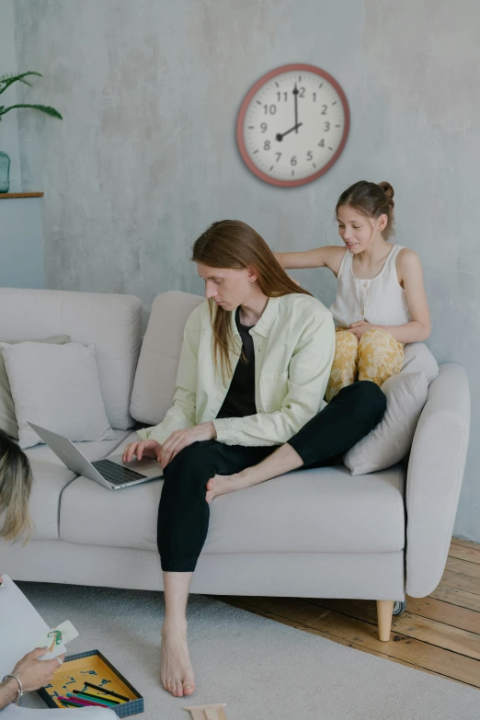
7:59
